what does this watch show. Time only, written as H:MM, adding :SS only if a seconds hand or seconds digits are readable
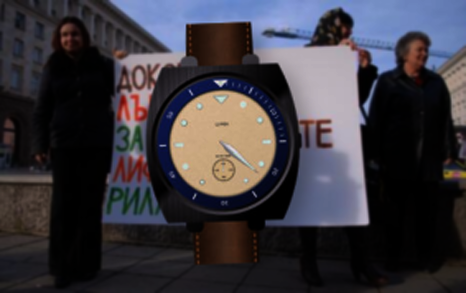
4:22
